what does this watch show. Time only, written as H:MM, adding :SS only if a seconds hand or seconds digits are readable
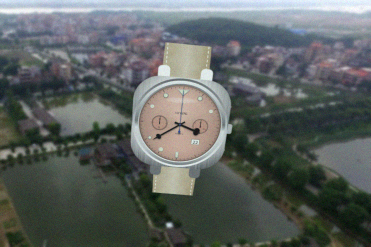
3:39
